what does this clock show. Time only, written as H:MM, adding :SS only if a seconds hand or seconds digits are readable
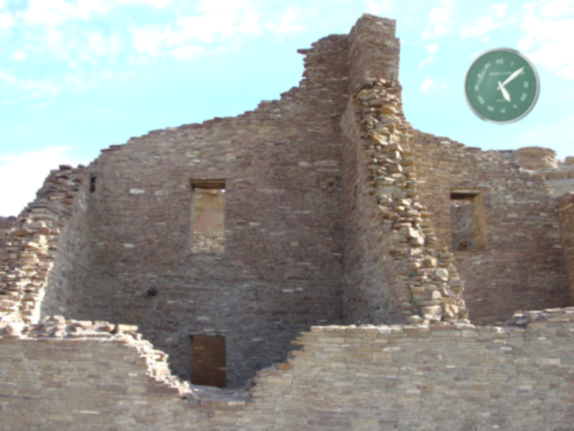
5:09
